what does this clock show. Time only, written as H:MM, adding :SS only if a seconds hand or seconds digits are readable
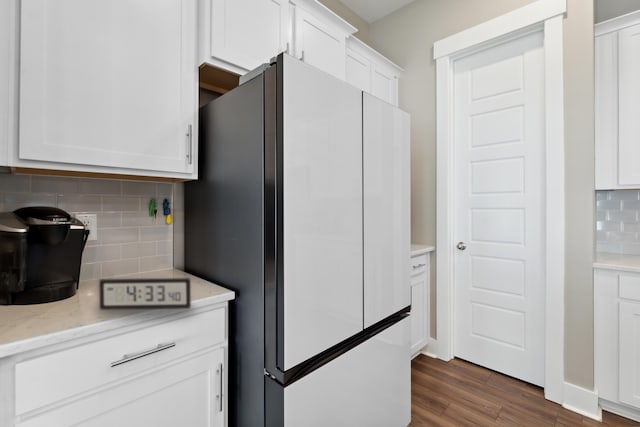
4:33
